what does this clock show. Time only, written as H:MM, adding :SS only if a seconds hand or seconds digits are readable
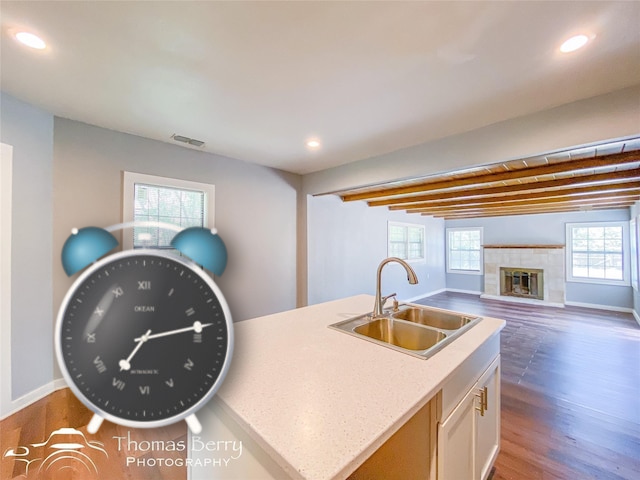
7:13
